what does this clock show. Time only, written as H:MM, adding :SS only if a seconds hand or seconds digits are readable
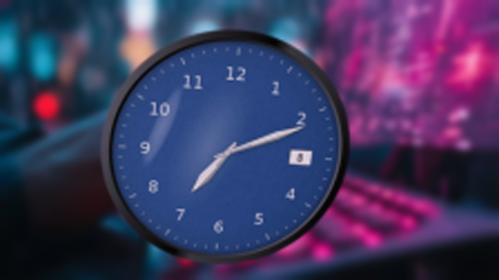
7:11
